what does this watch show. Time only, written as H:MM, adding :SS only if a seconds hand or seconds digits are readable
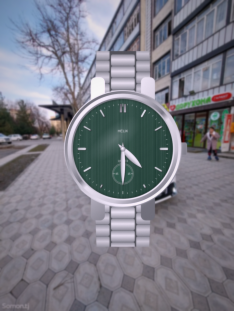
4:30
